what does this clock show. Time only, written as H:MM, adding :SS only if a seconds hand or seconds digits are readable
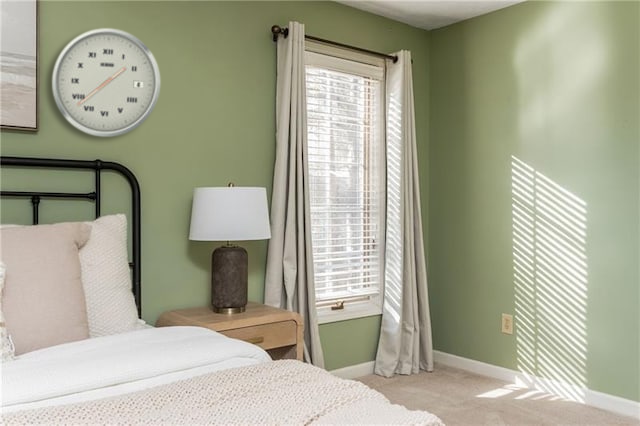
1:38
